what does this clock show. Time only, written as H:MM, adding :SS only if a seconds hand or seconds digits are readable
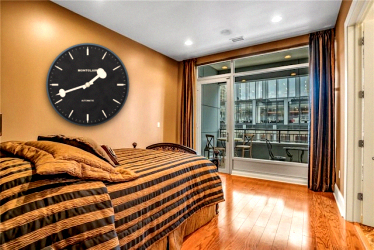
1:42
